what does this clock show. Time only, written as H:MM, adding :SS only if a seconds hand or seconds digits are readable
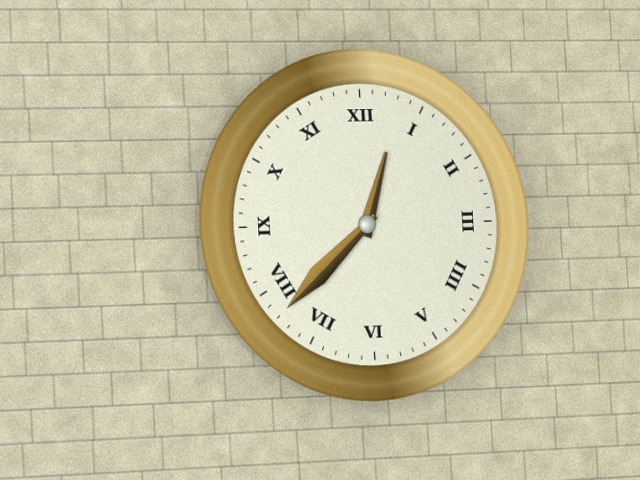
12:38
